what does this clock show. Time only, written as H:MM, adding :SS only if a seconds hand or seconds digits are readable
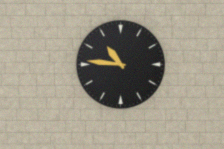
10:46
